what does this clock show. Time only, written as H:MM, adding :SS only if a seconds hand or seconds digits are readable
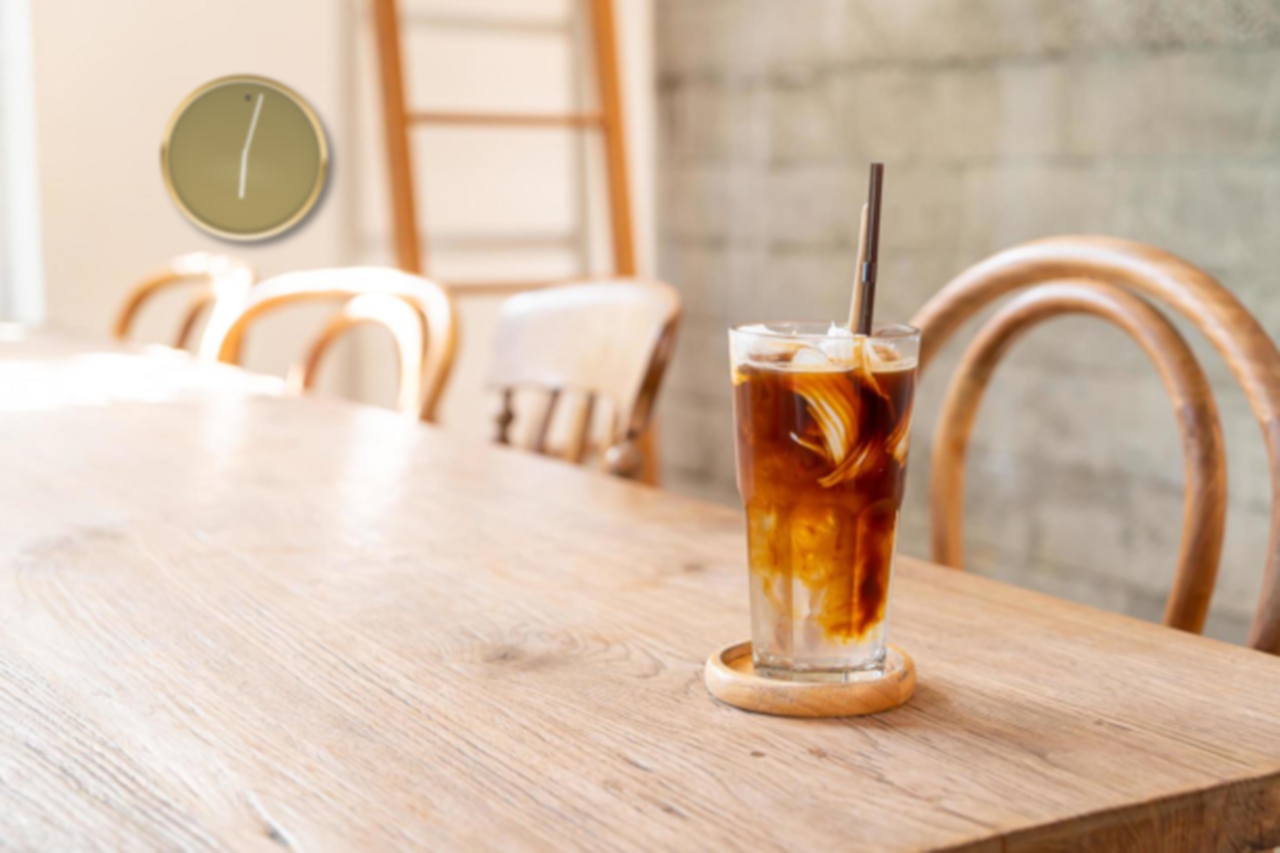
6:02
